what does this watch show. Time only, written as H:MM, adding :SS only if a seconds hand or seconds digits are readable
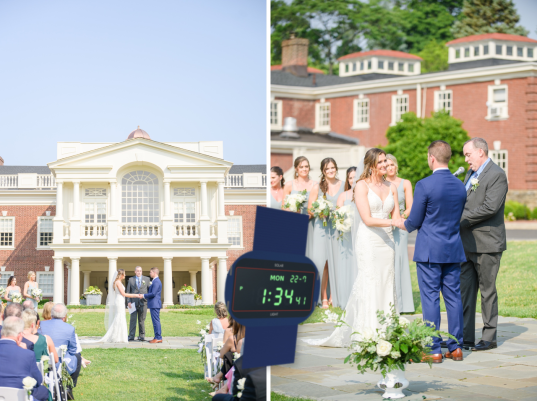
1:34:41
